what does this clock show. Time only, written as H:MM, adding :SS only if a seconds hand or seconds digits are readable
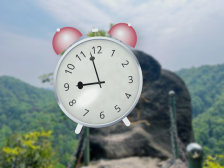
8:58
